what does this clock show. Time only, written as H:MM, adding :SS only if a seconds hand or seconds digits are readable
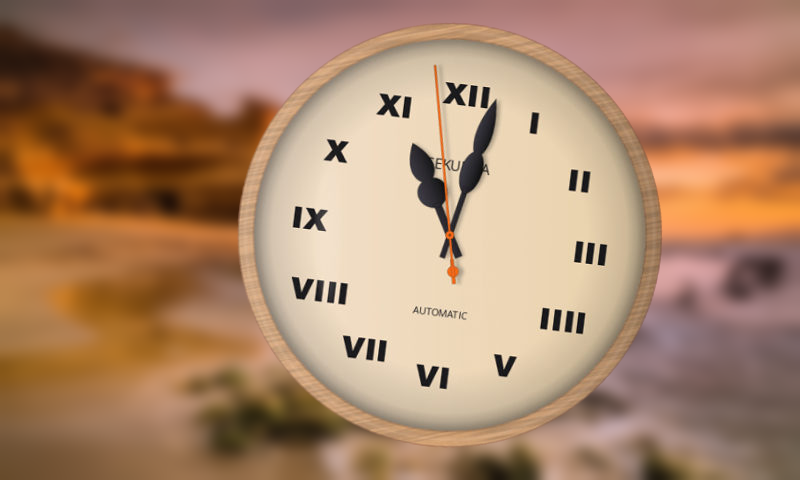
11:01:58
